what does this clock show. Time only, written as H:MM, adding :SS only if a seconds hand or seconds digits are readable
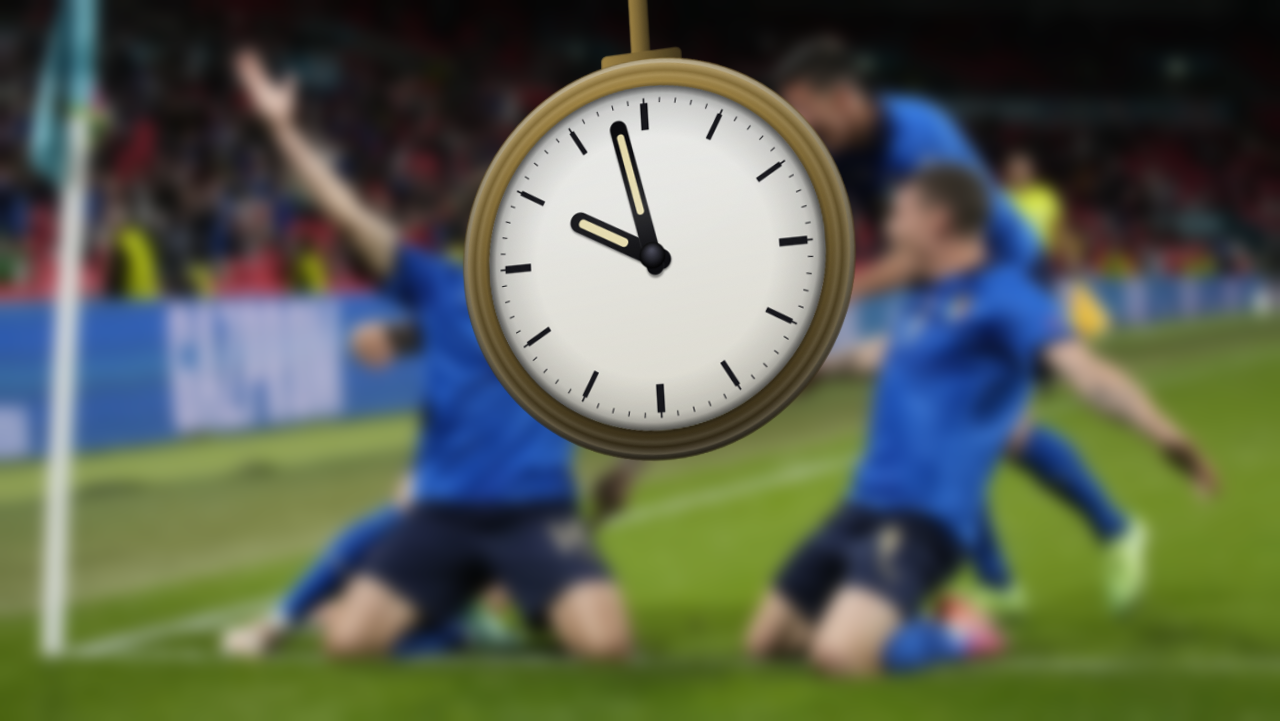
9:58
